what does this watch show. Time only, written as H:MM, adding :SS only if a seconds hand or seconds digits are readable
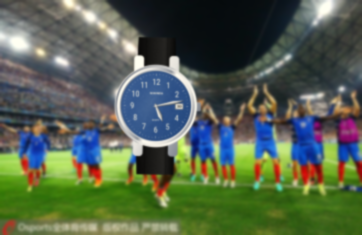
5:13
